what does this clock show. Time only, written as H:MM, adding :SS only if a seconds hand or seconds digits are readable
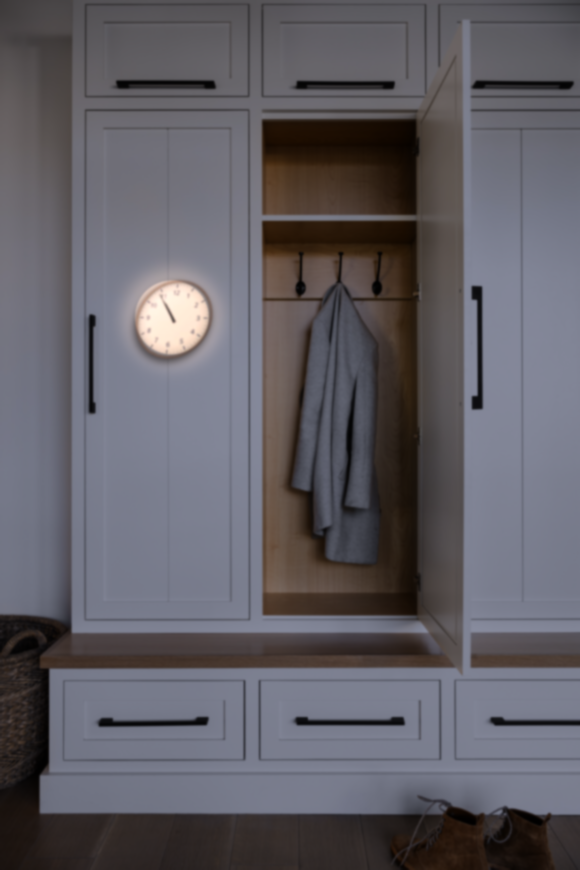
10:54
